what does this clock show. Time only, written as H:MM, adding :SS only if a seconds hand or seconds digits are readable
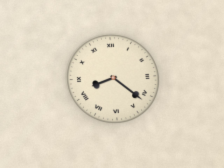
8:22
